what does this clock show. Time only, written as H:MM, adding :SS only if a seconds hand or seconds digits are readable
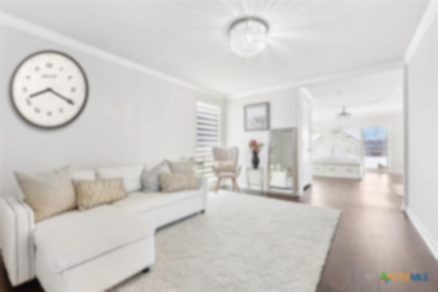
8:20
